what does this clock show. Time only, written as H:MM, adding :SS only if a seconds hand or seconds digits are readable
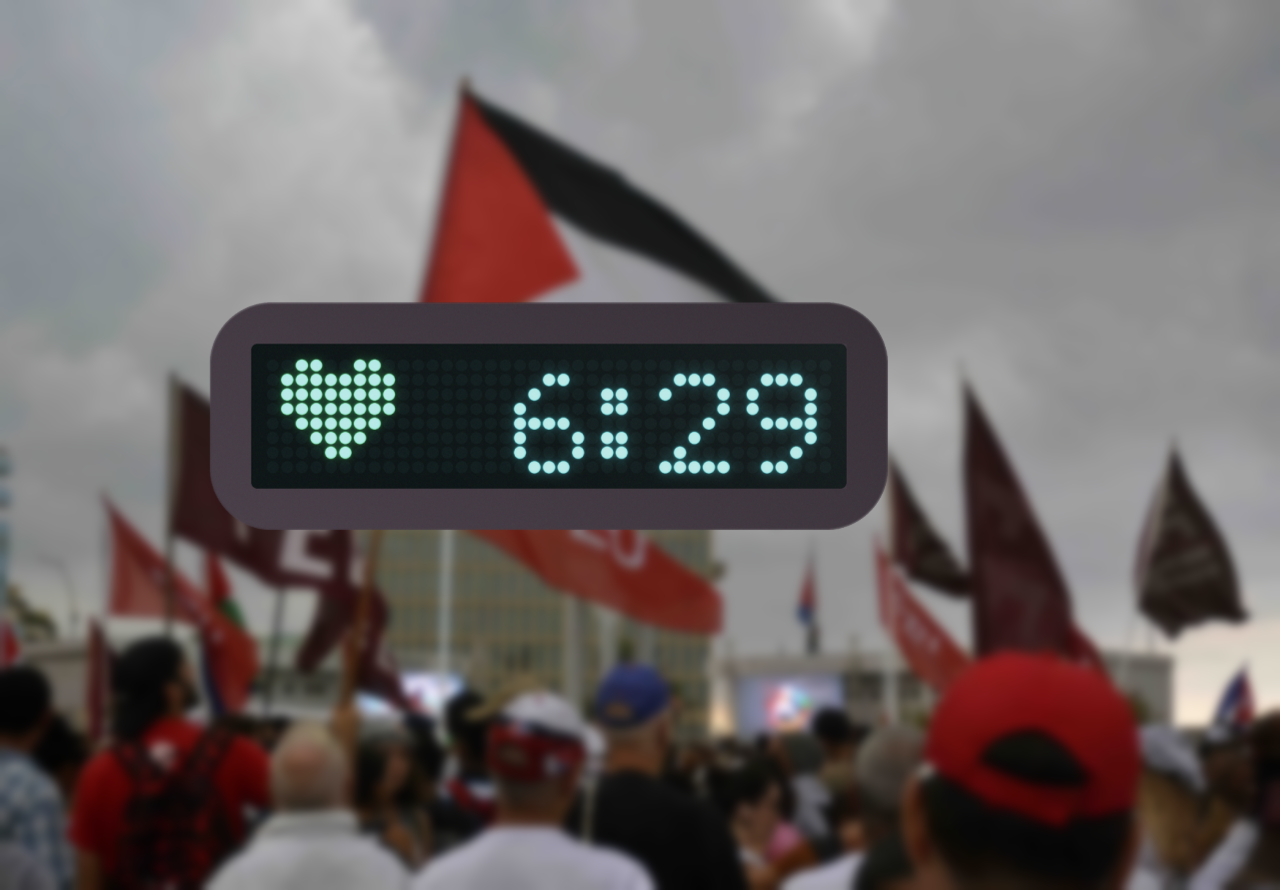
6:29
